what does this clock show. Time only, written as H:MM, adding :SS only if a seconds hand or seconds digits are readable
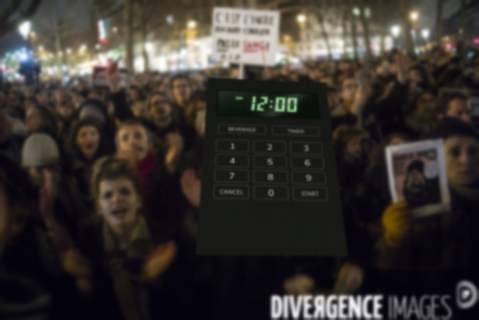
12:00
